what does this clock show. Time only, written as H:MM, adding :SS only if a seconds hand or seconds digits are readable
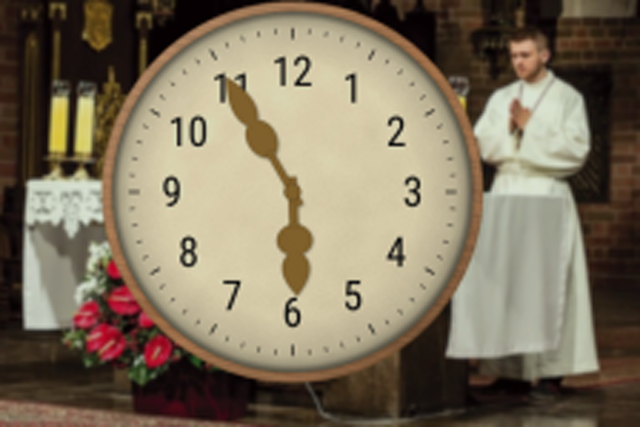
5:55
